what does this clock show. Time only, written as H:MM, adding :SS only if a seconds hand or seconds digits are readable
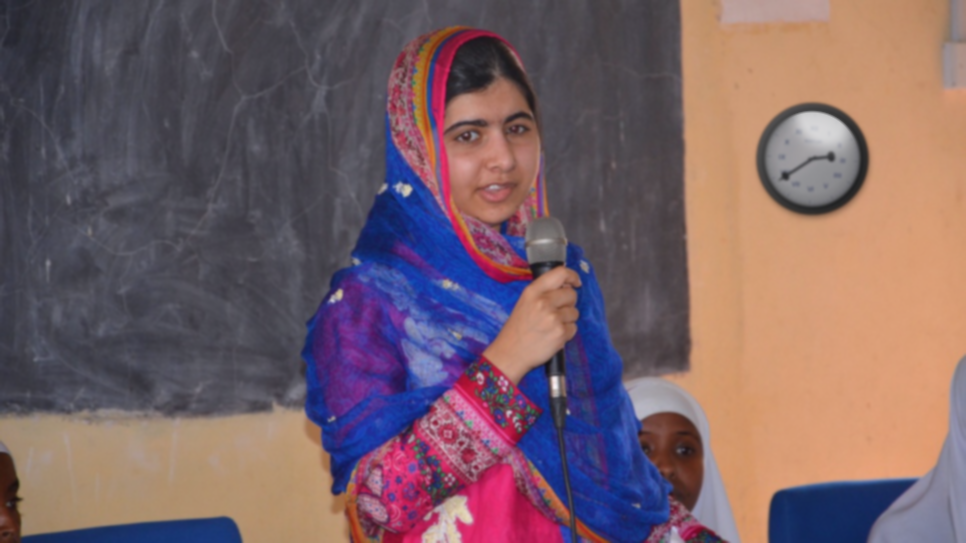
2:39
